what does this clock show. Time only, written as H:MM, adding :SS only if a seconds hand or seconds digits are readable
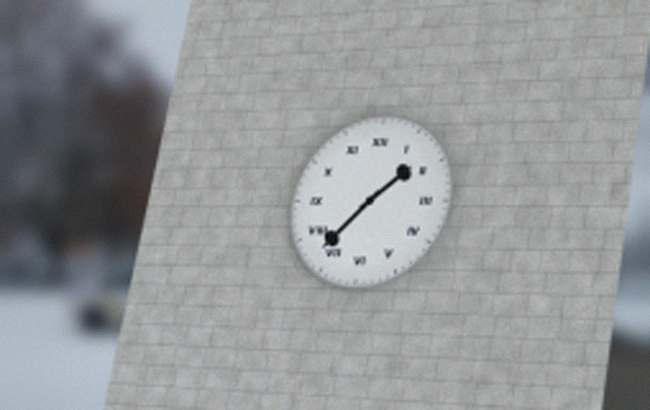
1:37
